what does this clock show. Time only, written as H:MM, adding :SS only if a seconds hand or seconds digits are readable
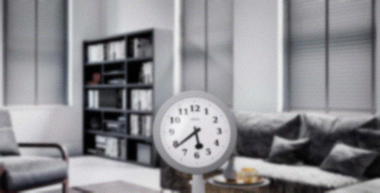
5:39
